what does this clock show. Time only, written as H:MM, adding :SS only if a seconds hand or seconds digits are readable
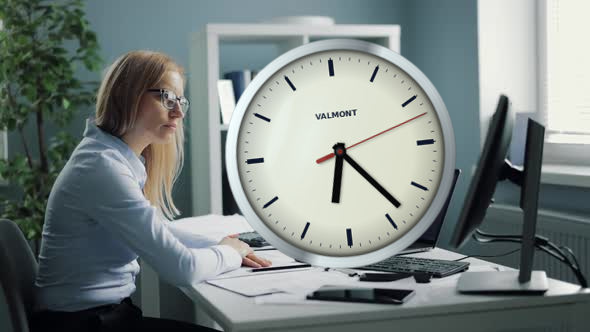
6:23:12
